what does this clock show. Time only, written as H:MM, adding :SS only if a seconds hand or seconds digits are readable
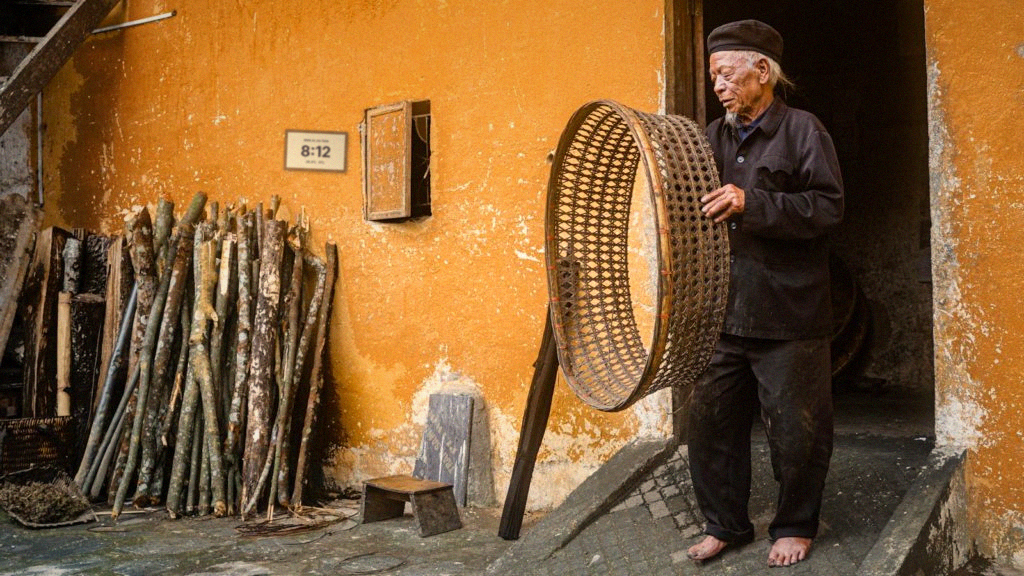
8:12
